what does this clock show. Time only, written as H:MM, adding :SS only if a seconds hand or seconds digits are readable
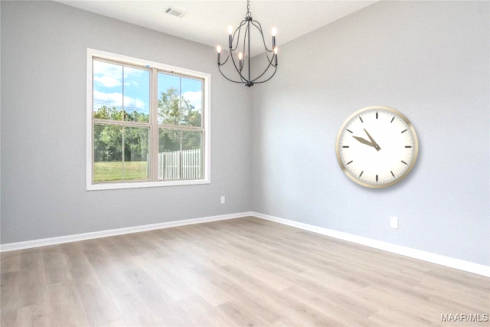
10:49
